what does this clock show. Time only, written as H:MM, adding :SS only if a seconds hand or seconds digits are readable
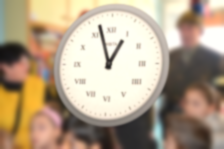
12:57
